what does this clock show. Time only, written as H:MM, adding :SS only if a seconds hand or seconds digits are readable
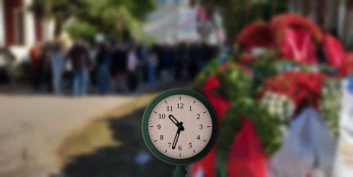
10:33
